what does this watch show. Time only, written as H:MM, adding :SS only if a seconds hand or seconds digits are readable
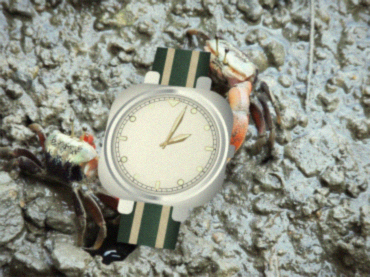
2:03
